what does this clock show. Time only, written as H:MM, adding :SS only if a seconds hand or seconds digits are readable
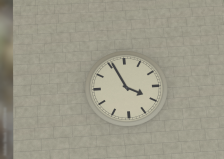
3:56
